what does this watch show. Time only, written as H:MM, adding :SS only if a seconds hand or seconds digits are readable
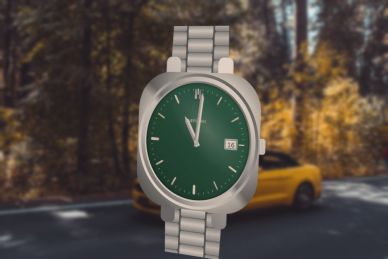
11:01
